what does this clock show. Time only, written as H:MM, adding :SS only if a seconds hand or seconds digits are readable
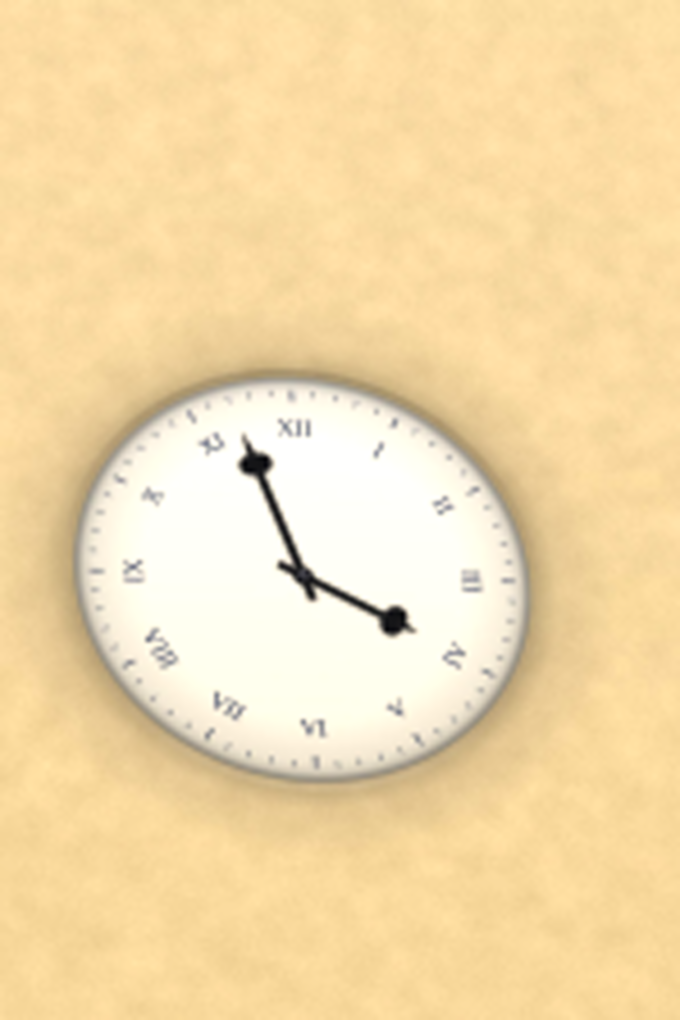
3:57
